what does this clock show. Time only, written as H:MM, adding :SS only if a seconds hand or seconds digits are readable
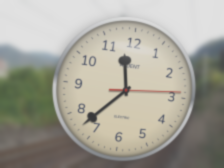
11:37:14
